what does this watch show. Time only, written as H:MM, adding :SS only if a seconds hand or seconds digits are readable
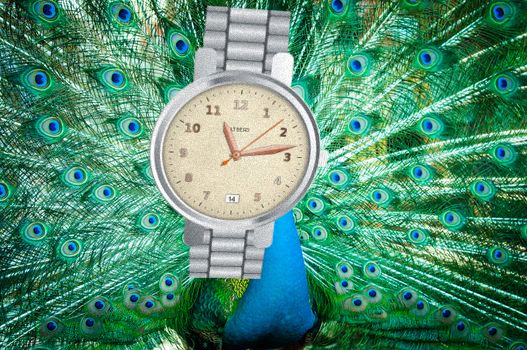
11:13:08
